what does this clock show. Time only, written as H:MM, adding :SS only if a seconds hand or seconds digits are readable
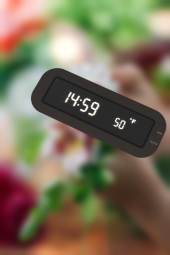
14:59
